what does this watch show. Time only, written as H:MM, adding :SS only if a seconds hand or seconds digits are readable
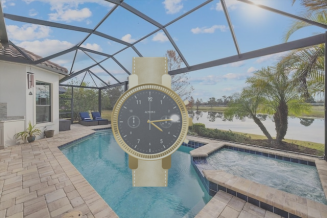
4:14
